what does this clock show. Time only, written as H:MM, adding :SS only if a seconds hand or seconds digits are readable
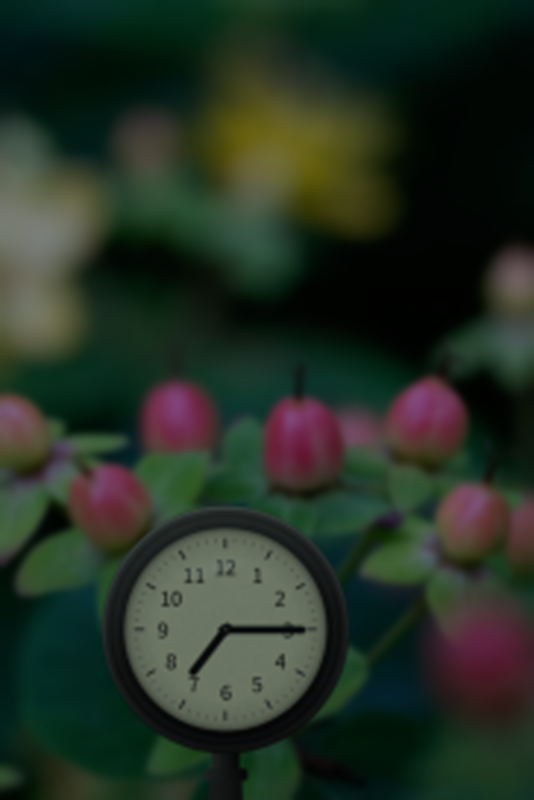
7:15
